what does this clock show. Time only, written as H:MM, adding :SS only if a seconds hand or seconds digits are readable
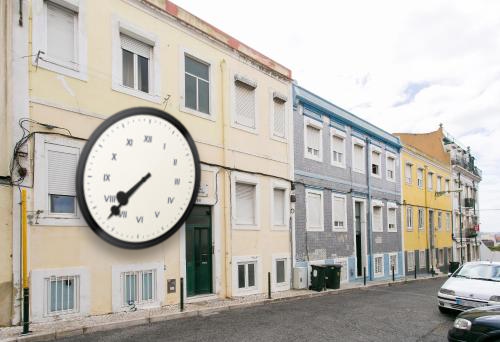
7:37
